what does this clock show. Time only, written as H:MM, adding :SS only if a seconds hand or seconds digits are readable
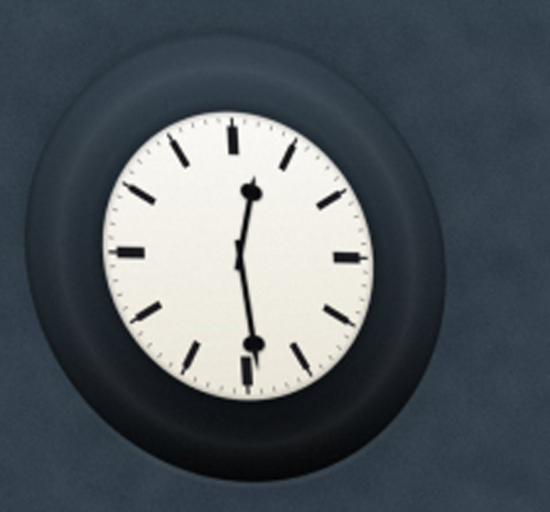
12:29
